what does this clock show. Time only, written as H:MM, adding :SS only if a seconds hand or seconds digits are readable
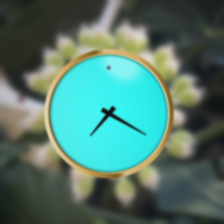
7:20
